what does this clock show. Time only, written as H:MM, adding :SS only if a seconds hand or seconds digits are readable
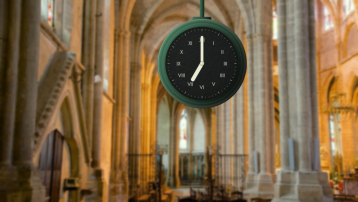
7:00
